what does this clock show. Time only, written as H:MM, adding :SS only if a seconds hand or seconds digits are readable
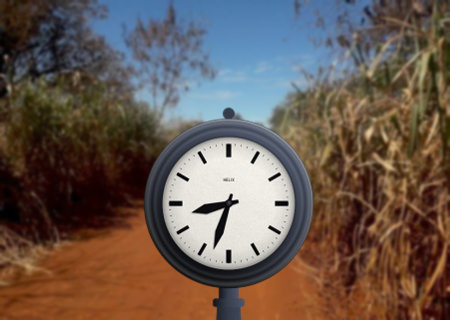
8:33
